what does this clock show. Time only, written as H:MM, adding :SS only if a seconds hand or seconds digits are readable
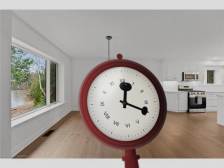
12:19
